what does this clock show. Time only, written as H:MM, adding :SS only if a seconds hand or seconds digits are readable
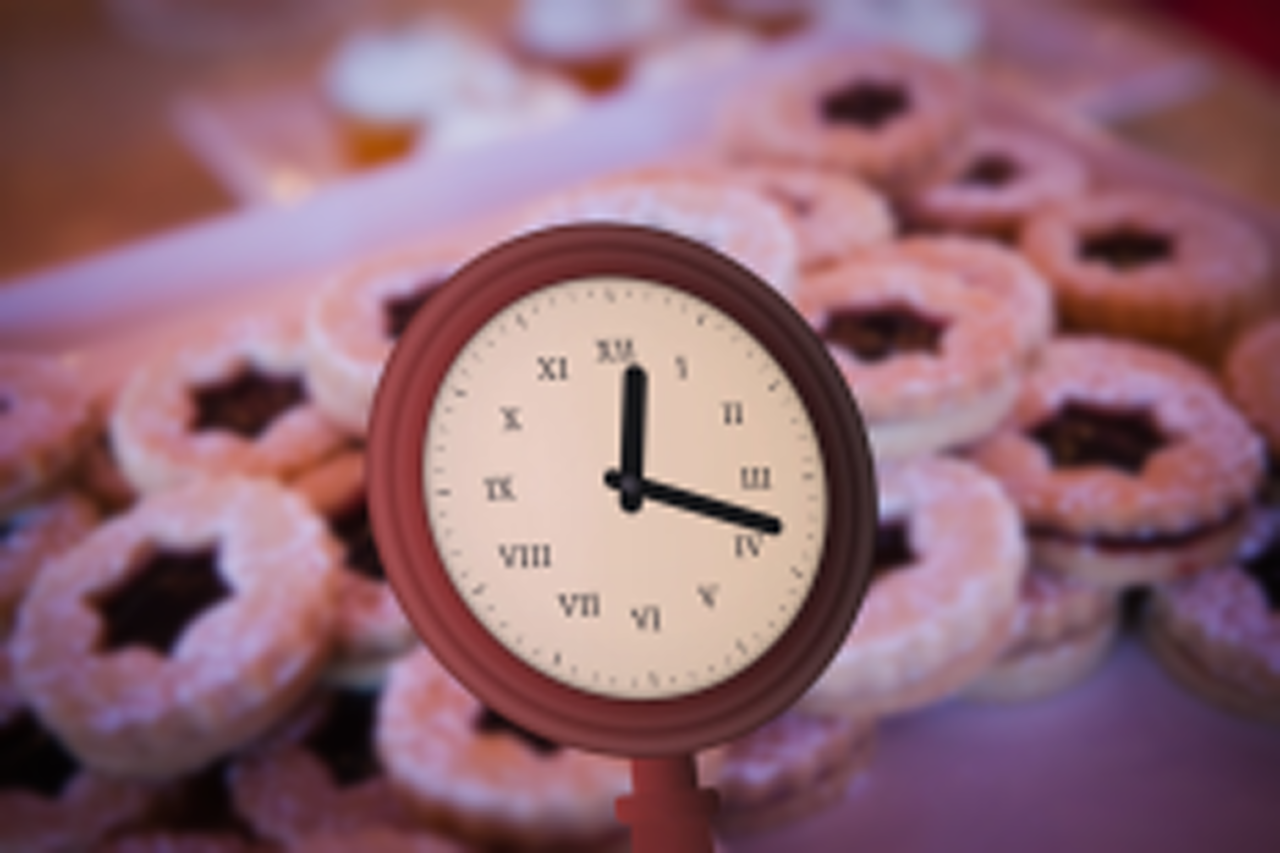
12:18
